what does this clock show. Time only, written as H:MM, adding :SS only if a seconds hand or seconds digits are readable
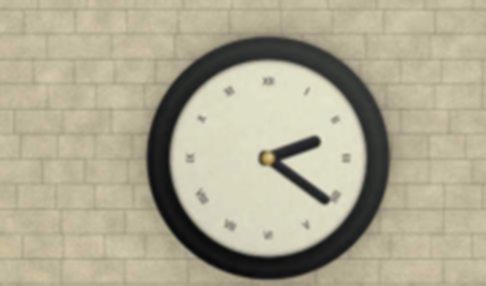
2:21
